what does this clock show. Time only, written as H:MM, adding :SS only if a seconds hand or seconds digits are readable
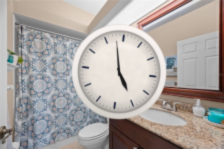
4:58
